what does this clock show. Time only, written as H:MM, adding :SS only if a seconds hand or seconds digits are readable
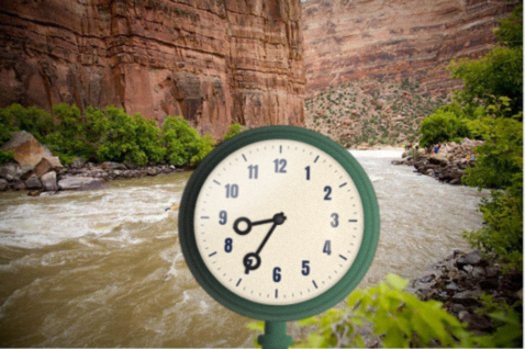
8:35
